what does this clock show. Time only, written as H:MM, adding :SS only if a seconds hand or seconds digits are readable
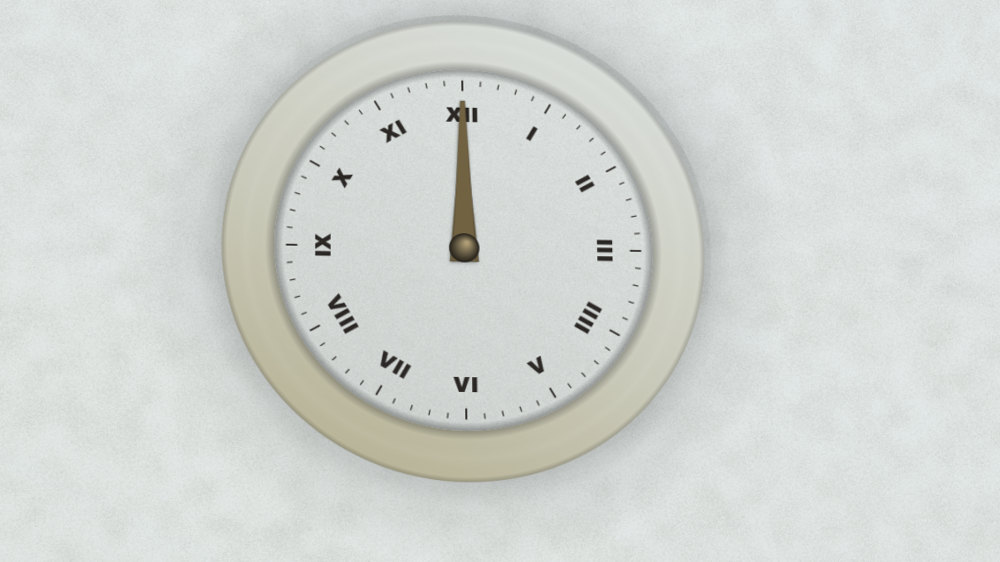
12:00
